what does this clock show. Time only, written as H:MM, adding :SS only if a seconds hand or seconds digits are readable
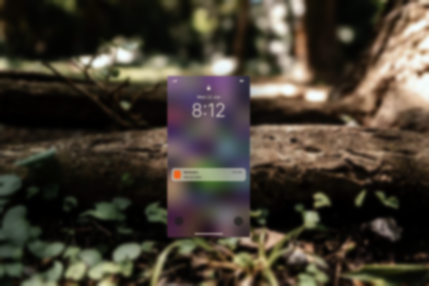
8:12
